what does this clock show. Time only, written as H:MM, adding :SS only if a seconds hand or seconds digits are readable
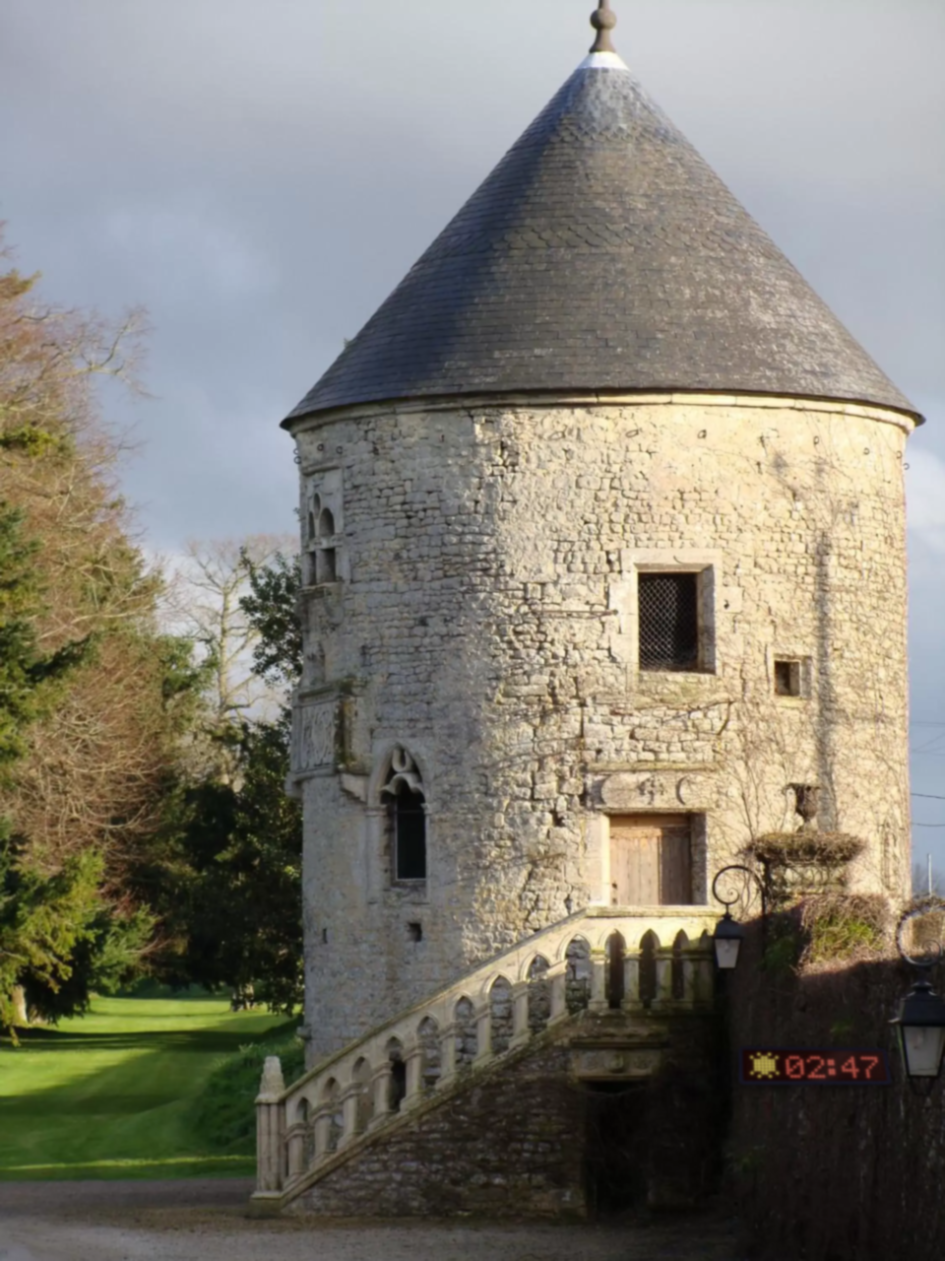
2:47
